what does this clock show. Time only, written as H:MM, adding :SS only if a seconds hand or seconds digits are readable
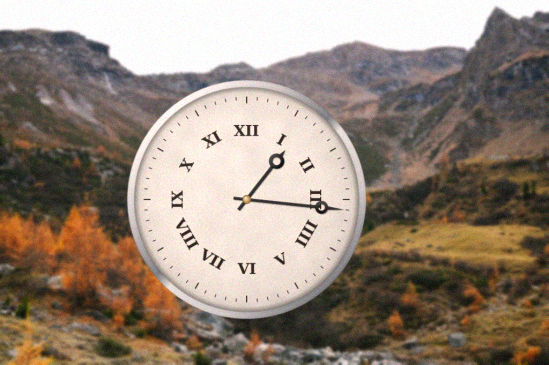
1:16
